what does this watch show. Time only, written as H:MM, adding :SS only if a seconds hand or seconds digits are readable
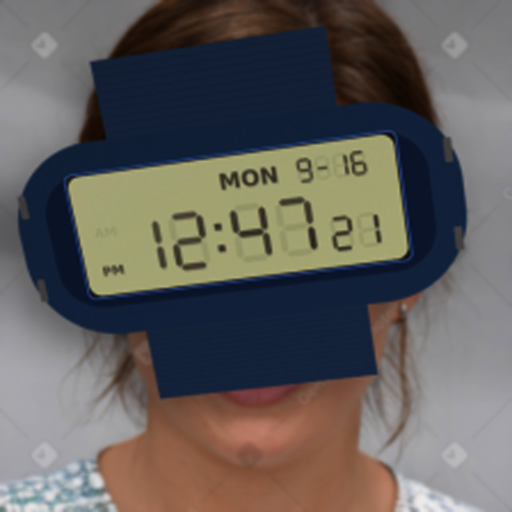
12:47:21
